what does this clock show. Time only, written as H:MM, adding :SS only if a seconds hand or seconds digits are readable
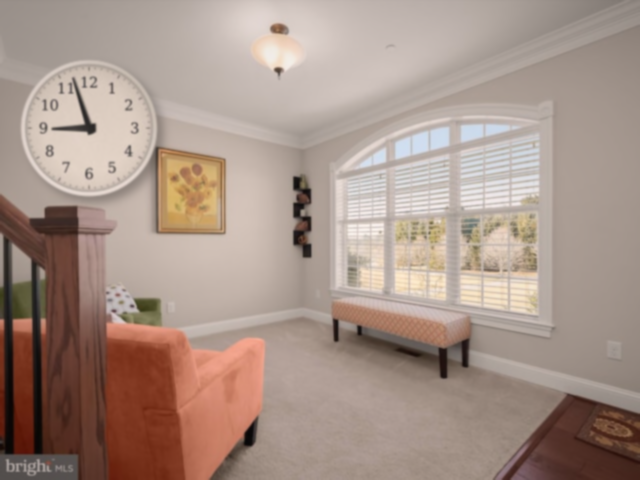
8:57
